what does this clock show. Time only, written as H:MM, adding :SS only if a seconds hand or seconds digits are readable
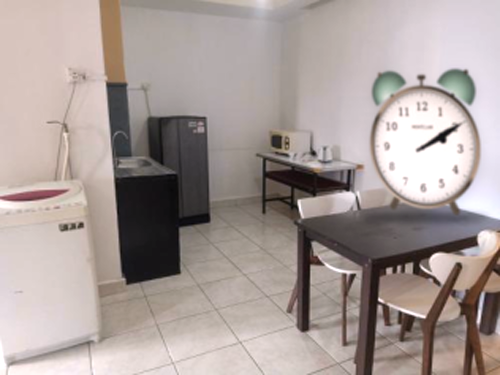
2:10
